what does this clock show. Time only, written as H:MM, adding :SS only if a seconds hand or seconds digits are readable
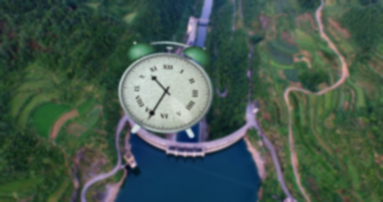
10:34
